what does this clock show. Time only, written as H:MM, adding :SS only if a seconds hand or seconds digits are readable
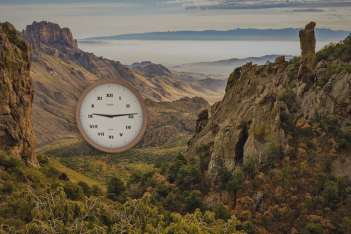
9:14
